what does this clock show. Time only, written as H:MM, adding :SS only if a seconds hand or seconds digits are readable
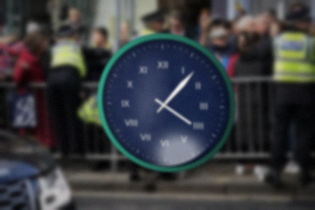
4:07
